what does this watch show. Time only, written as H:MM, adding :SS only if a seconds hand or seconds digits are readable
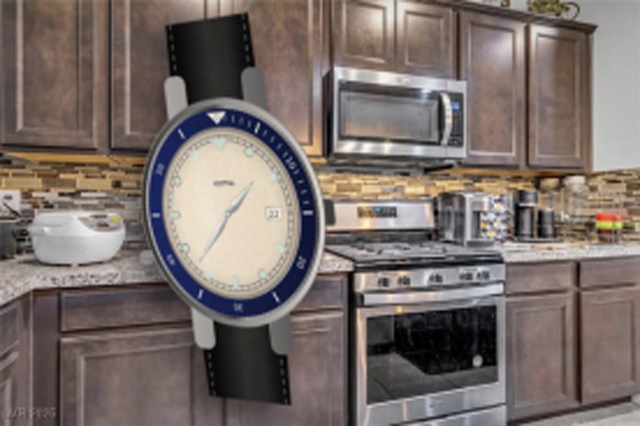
1:37
